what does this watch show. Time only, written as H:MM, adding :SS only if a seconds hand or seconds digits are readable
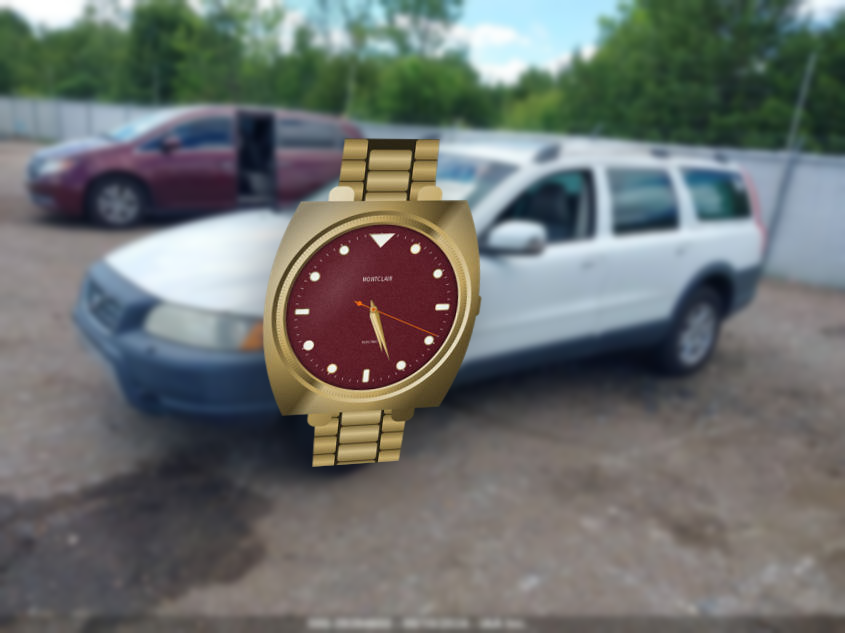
5:26:19
